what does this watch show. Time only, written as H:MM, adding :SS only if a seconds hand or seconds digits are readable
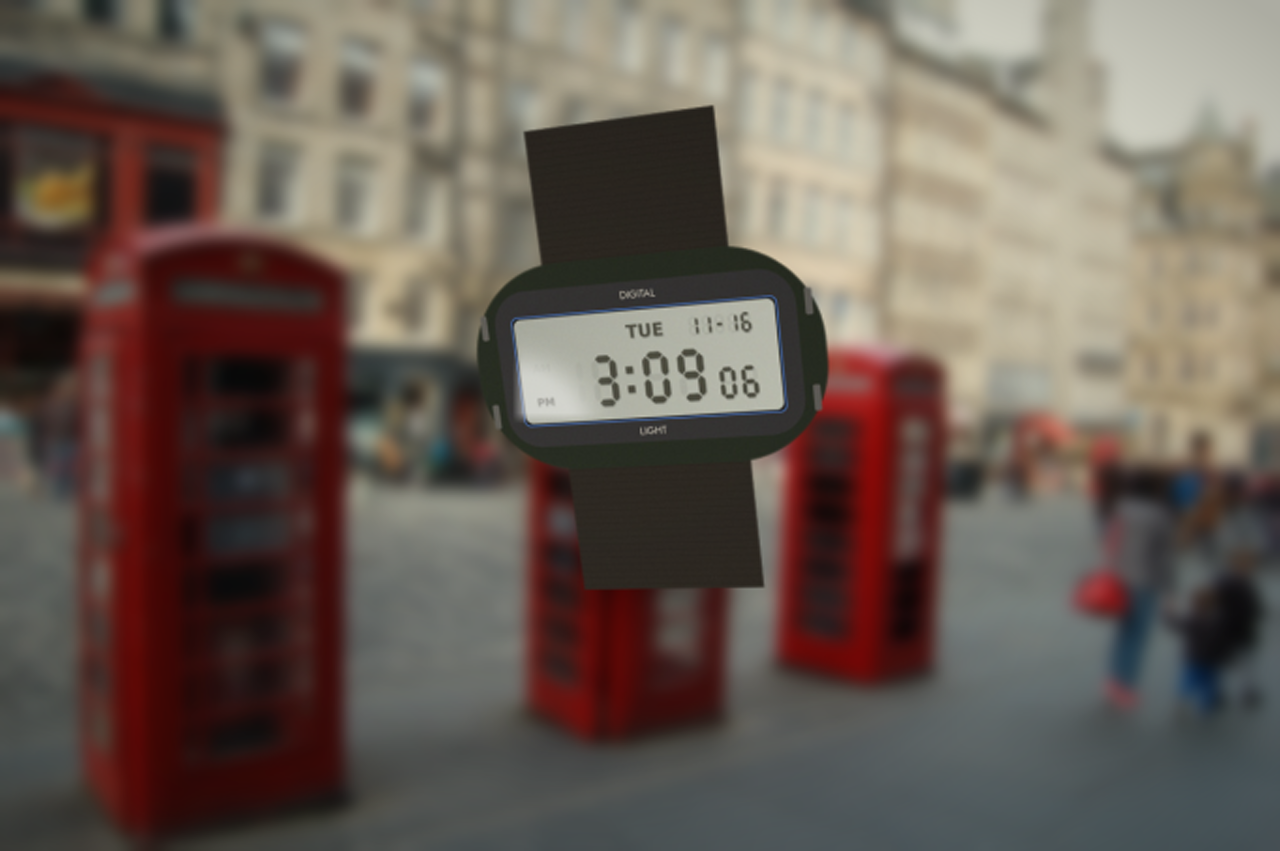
3:09:06
